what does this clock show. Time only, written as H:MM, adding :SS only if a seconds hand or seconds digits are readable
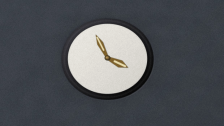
3:56
